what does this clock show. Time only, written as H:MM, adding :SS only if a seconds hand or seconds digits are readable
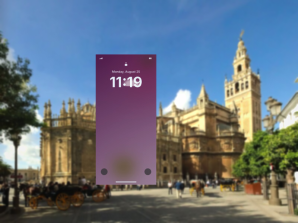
11:19
